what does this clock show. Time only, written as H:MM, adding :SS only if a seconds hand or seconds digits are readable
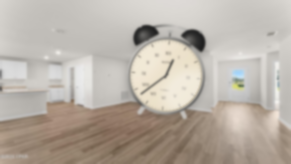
12:38
